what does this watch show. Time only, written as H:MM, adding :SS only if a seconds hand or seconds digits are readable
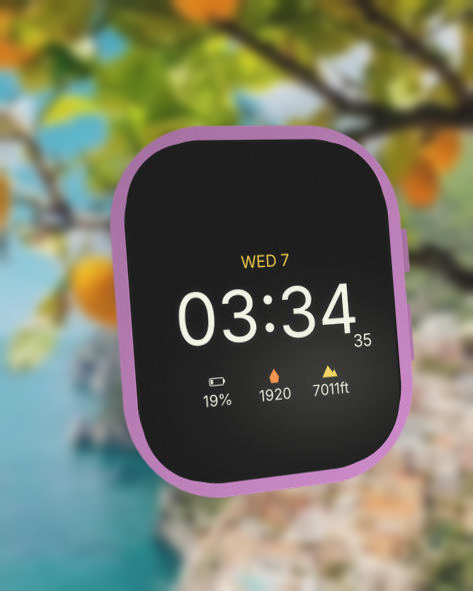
3:34:35
